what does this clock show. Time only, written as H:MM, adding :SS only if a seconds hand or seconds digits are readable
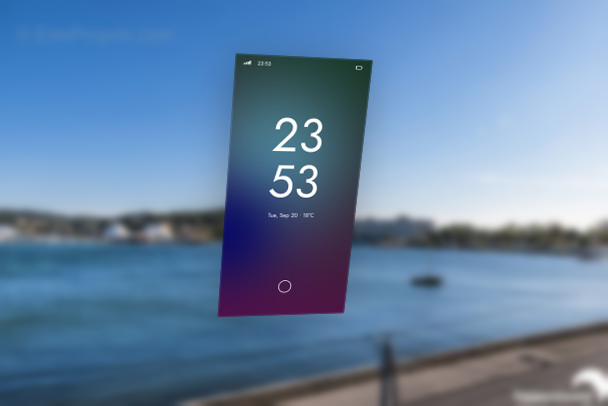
23:53
